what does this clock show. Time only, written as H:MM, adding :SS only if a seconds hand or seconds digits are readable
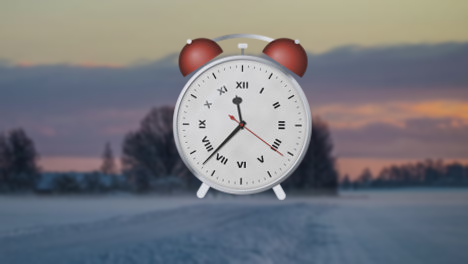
11:37:21
